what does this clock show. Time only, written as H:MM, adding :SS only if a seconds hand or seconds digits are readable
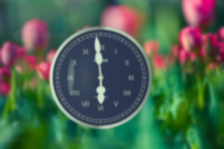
5:59
